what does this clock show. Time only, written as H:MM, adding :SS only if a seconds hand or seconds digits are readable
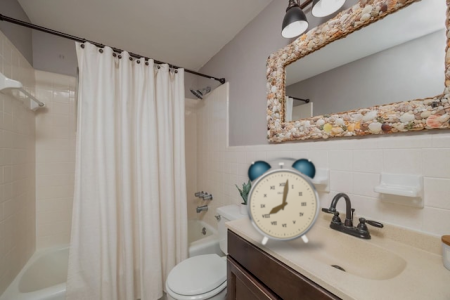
8:02
